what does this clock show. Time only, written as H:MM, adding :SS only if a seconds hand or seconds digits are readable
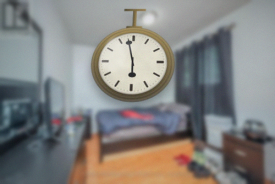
5:58
